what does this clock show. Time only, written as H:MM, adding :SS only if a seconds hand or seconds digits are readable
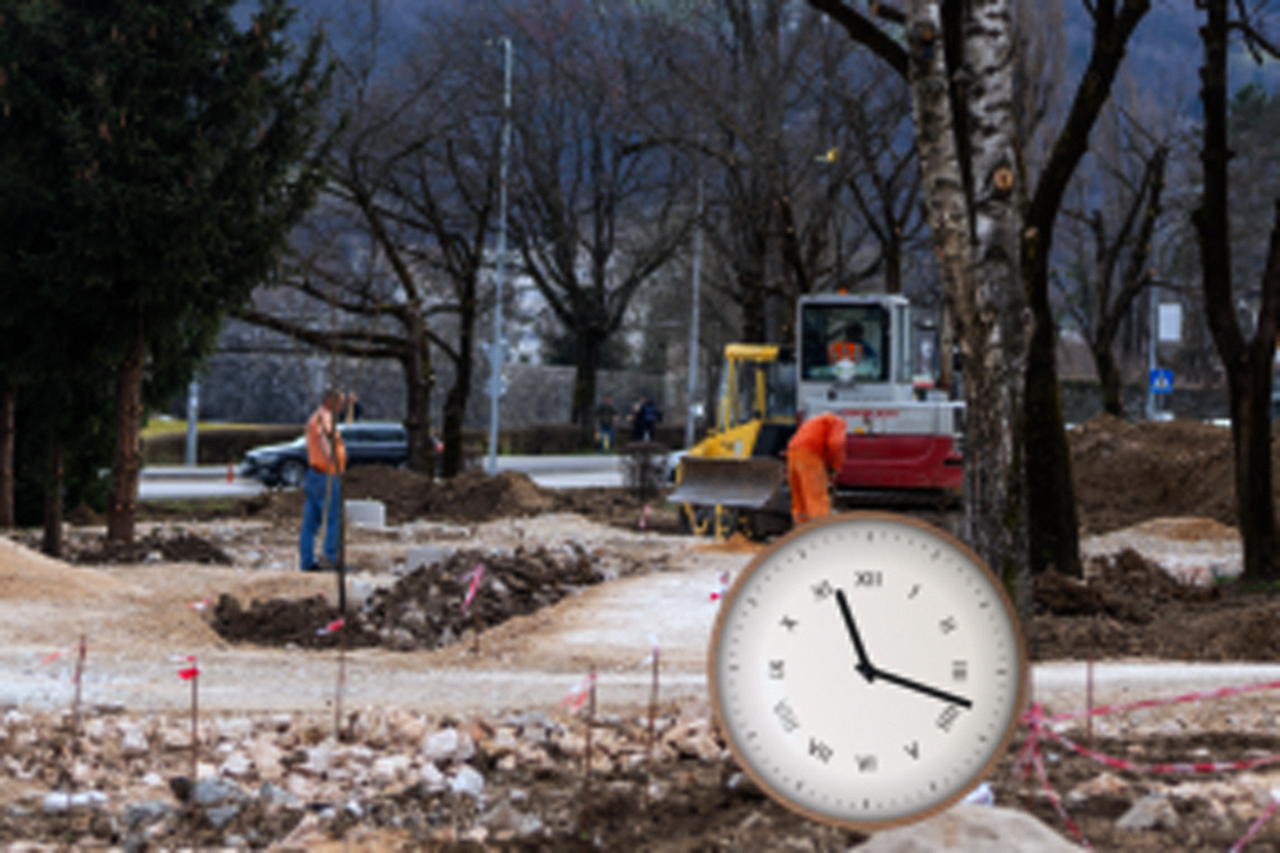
11:18
